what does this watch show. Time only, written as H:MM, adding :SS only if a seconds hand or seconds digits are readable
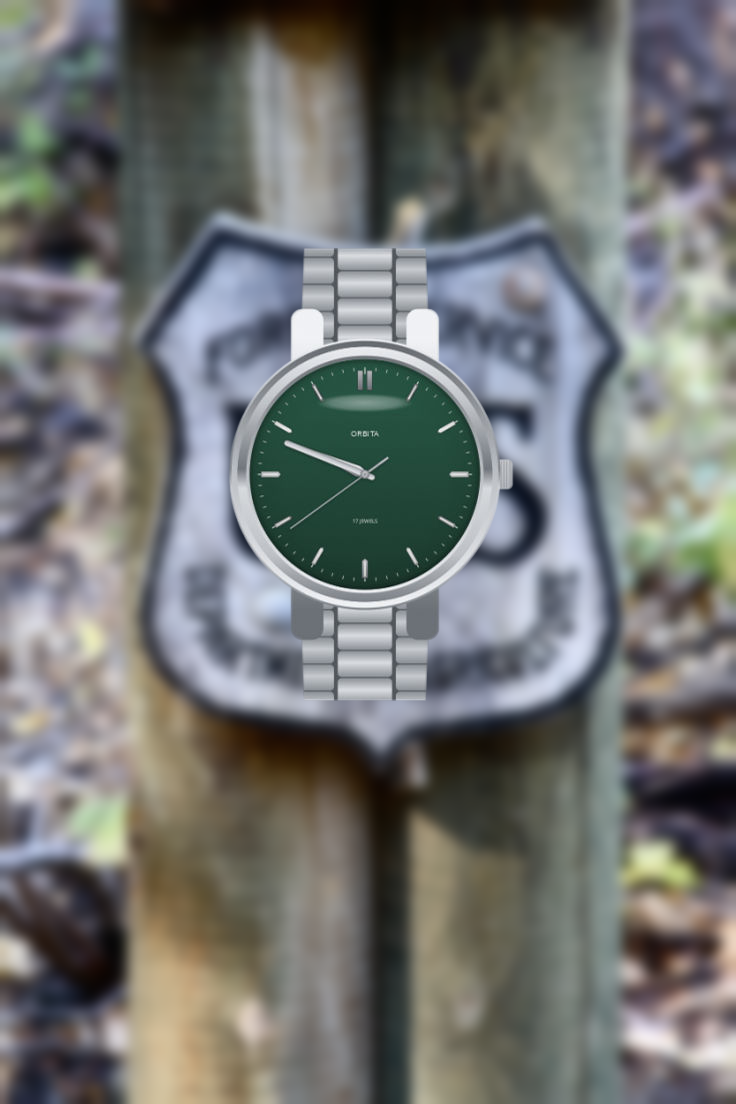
9:48:39
